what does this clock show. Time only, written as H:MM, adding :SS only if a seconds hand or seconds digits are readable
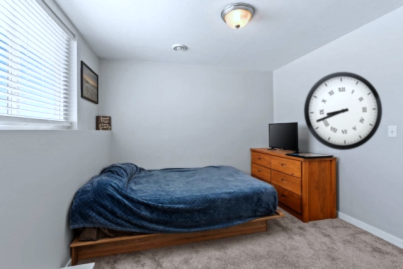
8:42
